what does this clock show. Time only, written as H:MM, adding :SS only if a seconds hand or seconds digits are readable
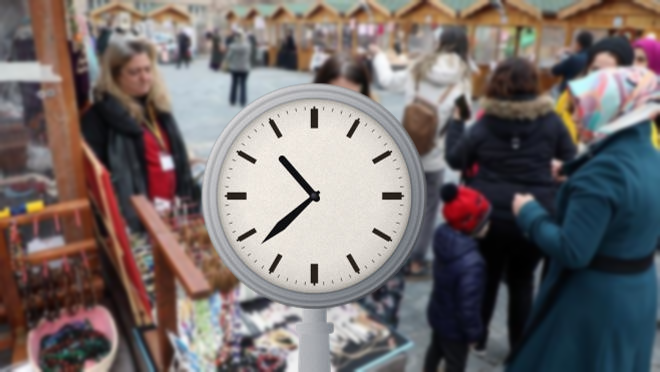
10:38
